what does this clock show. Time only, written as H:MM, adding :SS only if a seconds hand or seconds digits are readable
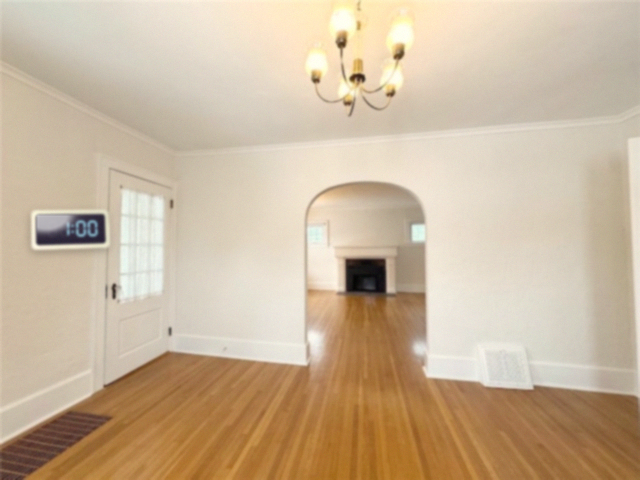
1:00
